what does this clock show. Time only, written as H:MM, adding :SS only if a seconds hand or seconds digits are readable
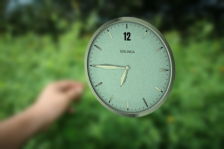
6:45
